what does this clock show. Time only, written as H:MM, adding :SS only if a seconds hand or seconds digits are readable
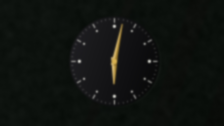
6:02
